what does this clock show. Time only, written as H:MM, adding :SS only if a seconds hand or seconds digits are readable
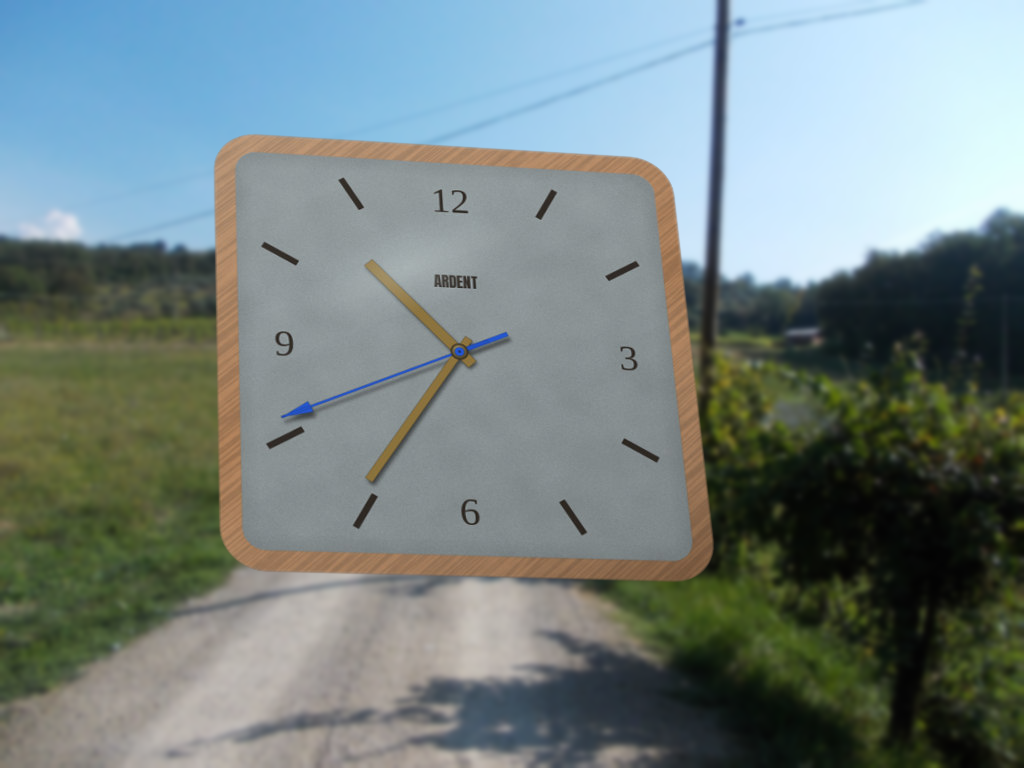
10:35:41
